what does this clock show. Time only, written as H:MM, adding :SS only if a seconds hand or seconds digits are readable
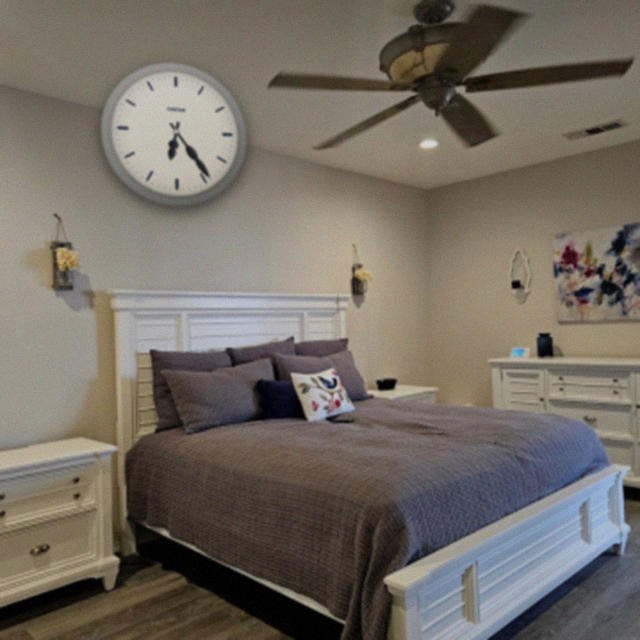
6:24
